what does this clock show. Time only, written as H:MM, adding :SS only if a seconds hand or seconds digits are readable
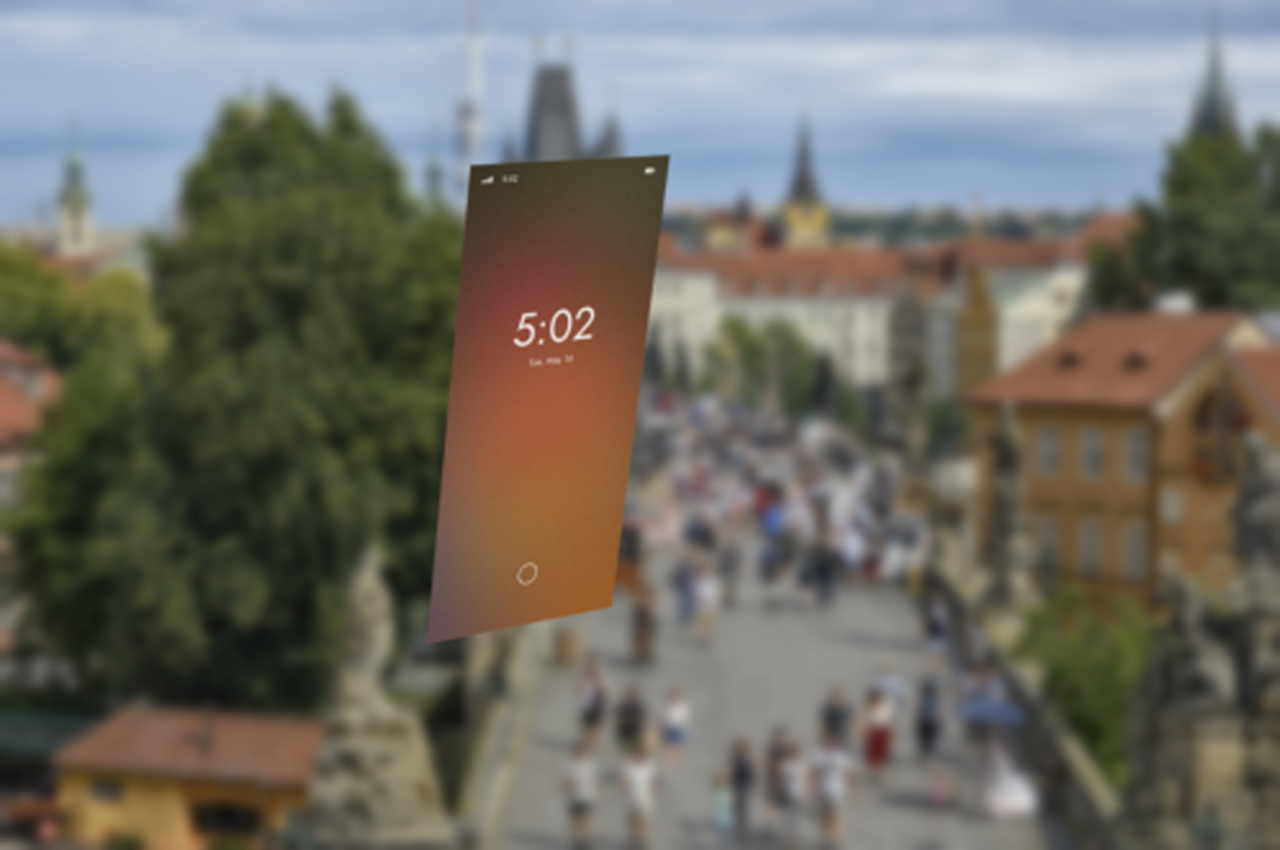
5:02
